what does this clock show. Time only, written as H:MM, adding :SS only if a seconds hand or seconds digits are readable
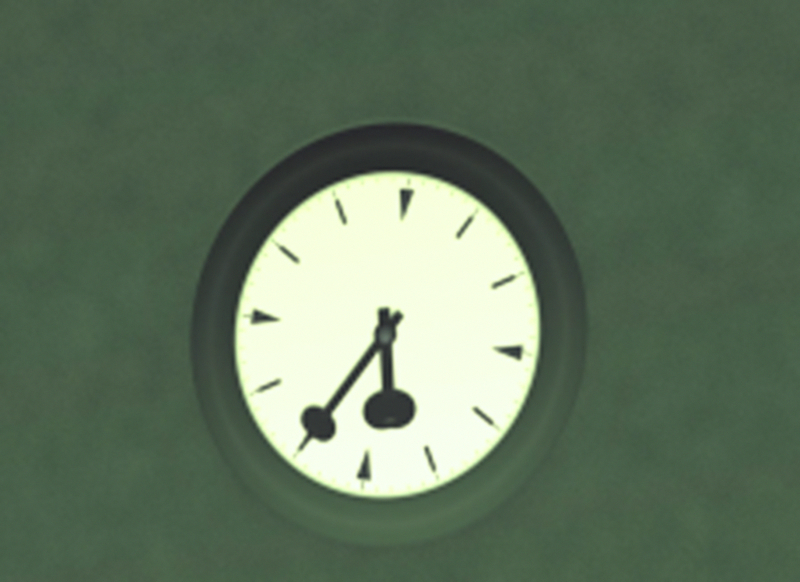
5:35
